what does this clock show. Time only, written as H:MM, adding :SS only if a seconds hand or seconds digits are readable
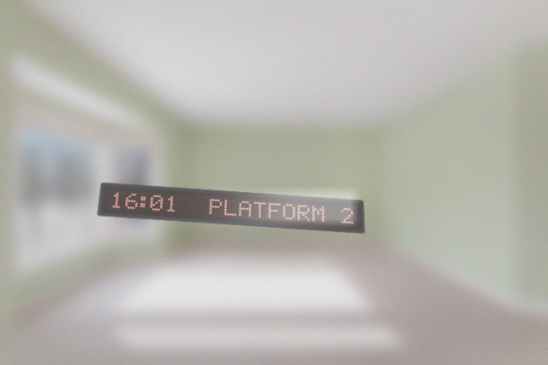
16:01
